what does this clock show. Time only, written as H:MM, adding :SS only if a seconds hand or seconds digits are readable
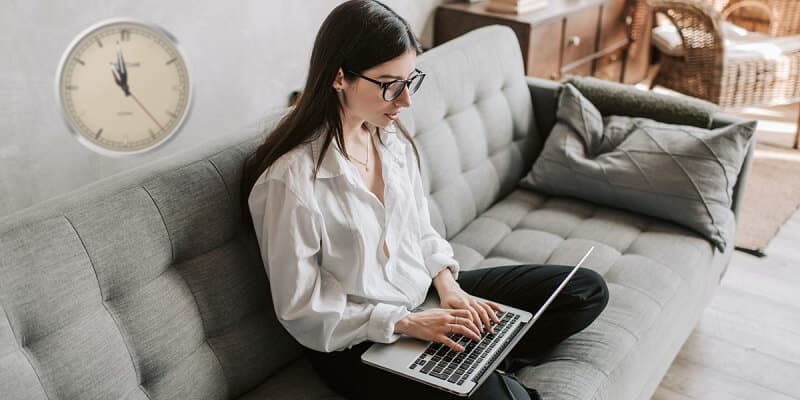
10:58:23
